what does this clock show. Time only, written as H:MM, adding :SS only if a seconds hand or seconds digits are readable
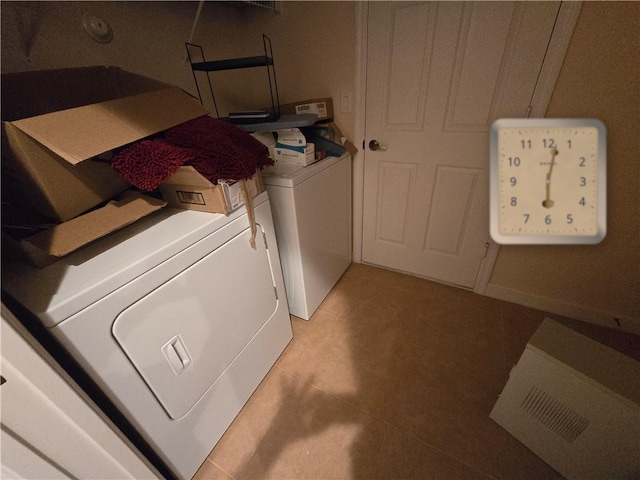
6:02
